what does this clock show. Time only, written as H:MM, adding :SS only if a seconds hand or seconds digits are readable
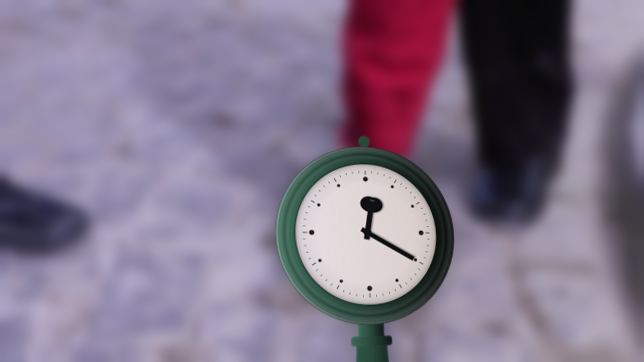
12:20
